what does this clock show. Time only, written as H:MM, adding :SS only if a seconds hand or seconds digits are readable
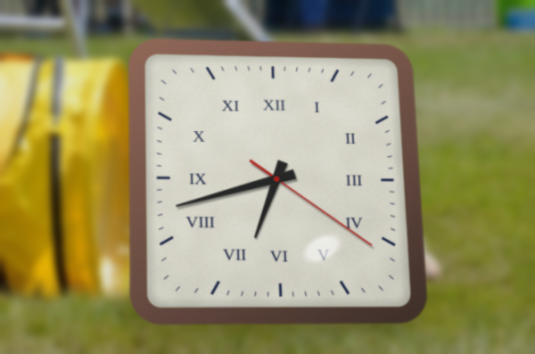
6:42:21
